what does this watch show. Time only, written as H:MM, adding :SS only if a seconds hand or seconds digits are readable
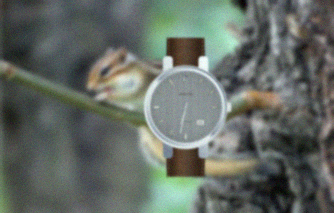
6:32
